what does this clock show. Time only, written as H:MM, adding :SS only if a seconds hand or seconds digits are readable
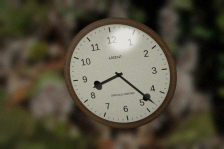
8:23
